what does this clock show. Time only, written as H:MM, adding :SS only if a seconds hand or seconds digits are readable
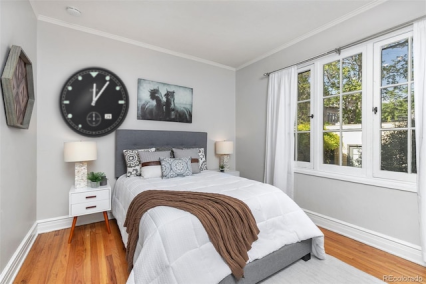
12:06
